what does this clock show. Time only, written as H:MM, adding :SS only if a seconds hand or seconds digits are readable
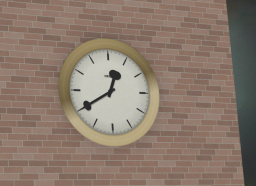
12:40
